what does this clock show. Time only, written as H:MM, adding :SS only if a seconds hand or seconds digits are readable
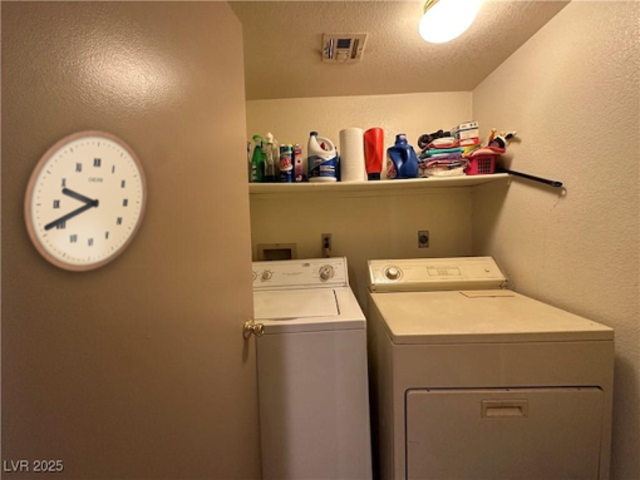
9:41
